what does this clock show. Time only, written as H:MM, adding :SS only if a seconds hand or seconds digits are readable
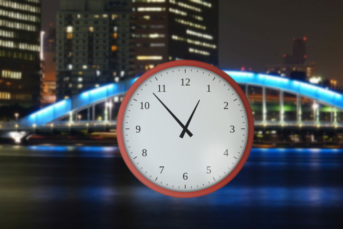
12:53
